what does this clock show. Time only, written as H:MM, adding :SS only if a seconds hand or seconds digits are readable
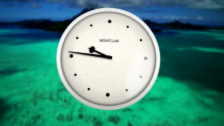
9:46
